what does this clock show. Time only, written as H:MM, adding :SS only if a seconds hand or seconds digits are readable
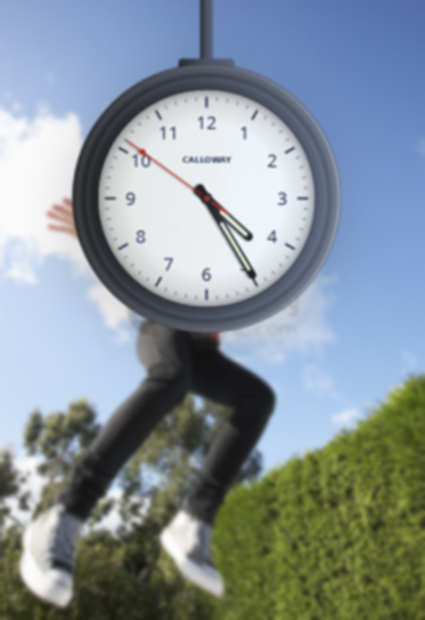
4:24:51
